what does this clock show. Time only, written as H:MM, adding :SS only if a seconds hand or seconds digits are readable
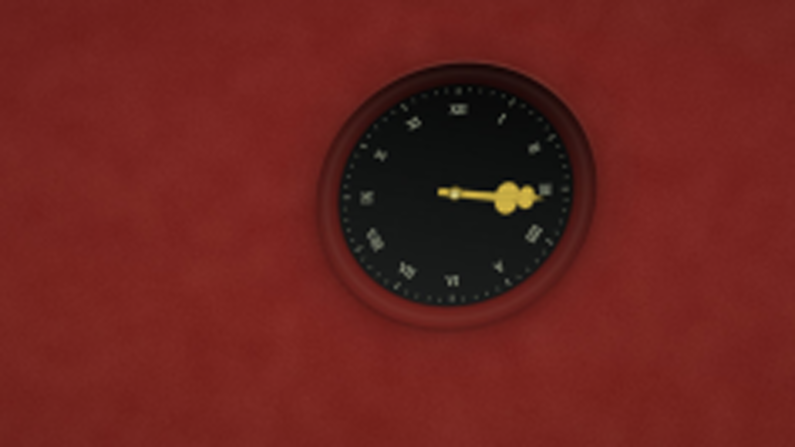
3:16
